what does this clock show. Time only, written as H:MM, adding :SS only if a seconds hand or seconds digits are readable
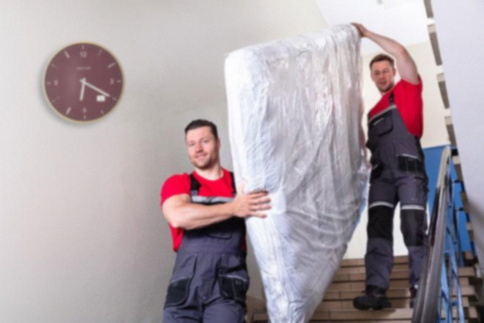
6:20
